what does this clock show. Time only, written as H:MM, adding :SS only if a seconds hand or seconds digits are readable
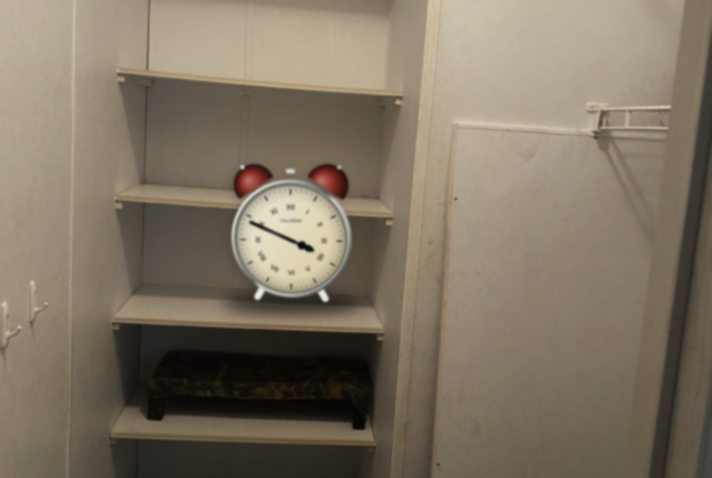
3:49
